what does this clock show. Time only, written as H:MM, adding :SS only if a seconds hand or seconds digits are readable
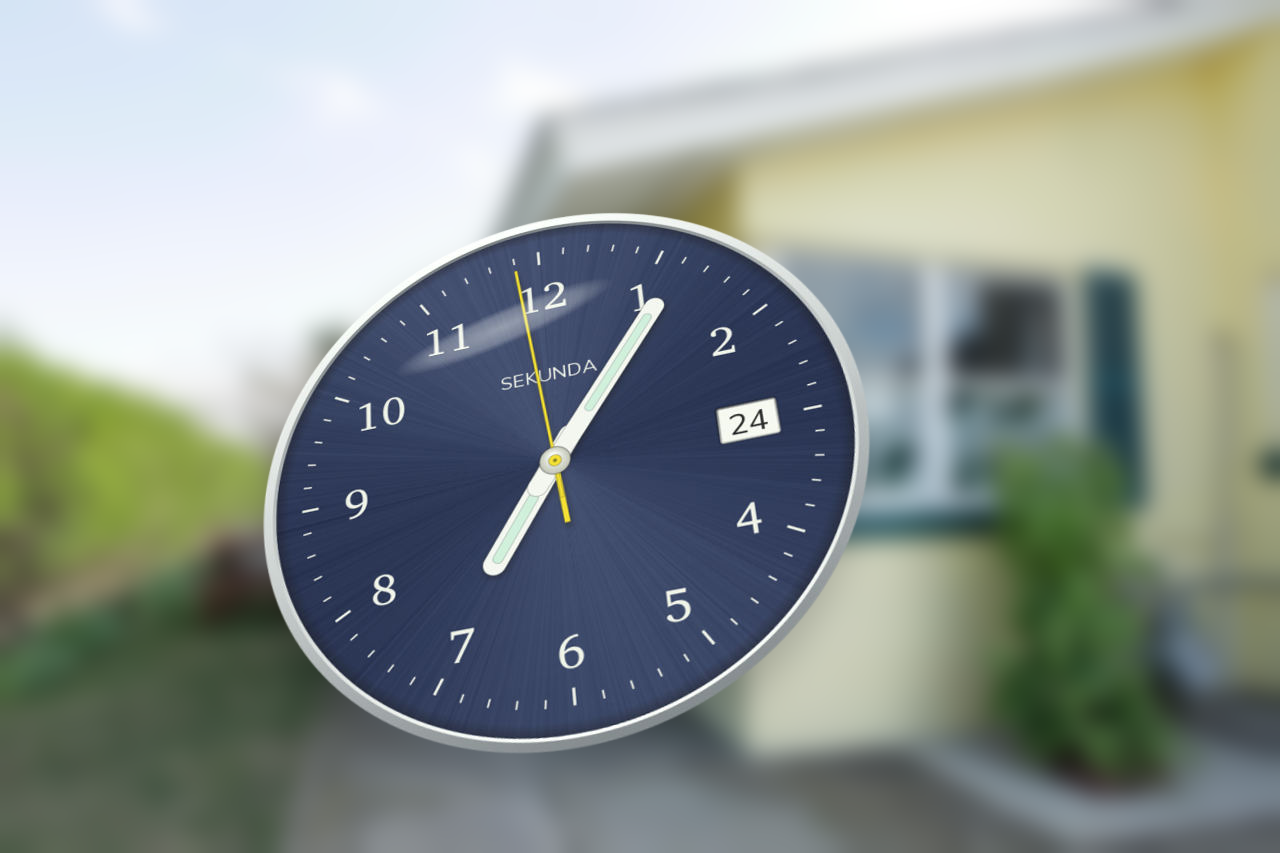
7:05:59
